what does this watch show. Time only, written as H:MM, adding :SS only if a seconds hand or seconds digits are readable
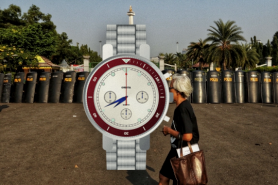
7:41
